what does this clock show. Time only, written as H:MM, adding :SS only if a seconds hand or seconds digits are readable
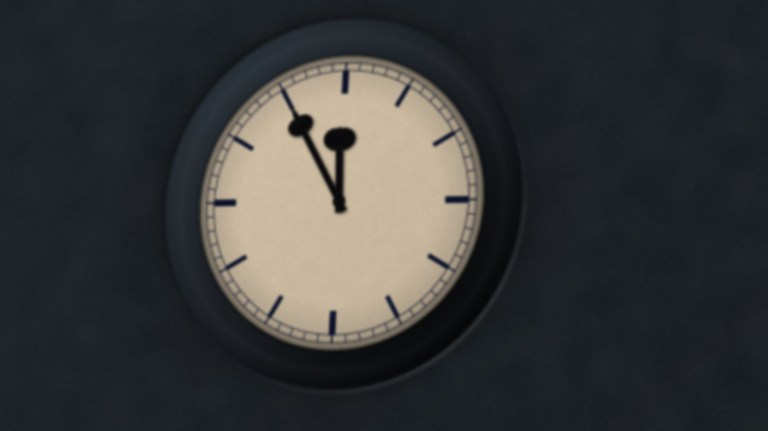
11:55
